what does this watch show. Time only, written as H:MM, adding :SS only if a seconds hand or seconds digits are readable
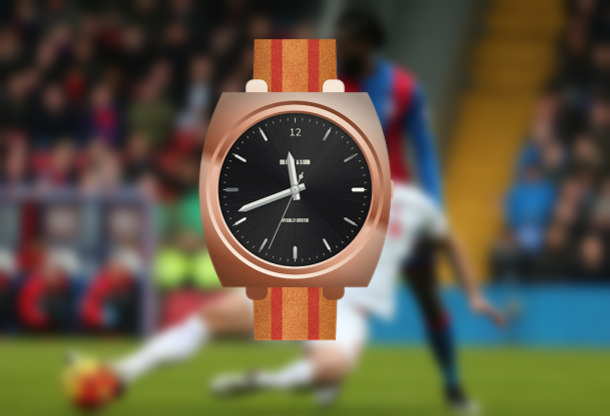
11:41:34
